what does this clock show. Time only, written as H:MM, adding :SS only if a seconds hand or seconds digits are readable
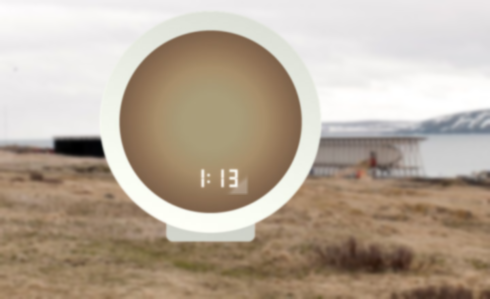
1:13
